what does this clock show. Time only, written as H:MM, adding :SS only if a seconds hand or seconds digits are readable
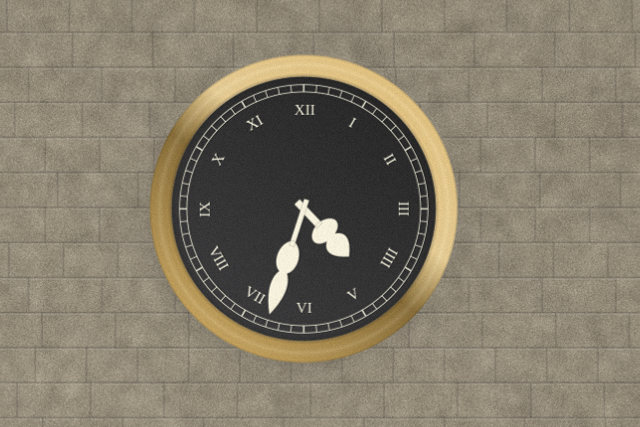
4:33
